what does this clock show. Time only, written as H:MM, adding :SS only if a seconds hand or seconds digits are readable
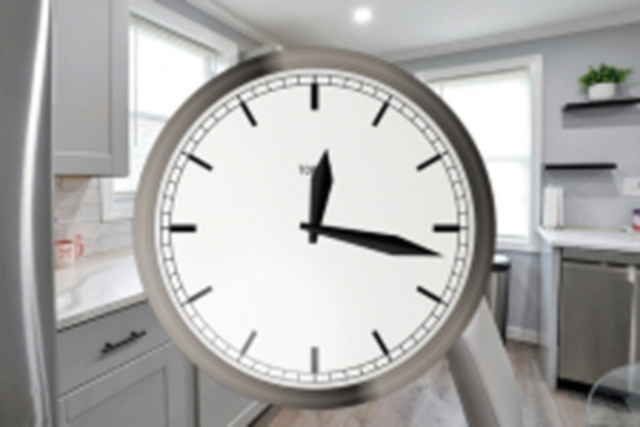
12:17
